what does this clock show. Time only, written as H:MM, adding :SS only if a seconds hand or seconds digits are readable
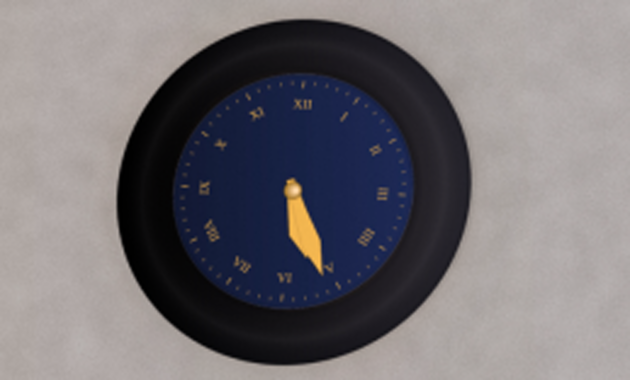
5:26
